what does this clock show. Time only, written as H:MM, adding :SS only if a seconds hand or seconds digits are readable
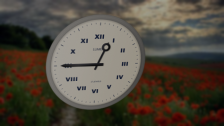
12:45
